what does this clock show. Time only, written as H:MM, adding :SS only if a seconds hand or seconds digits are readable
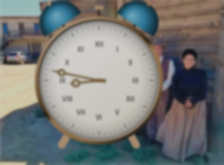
8:47
